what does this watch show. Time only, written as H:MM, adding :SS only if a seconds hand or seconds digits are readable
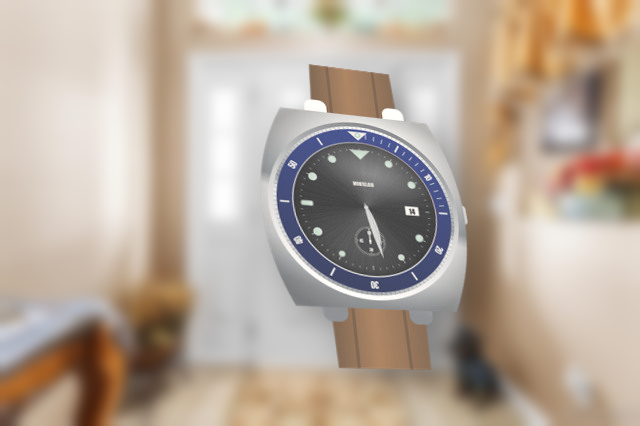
5:28
